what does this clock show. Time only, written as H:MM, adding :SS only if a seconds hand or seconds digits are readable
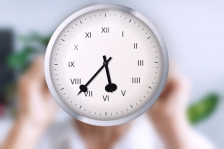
5:37
